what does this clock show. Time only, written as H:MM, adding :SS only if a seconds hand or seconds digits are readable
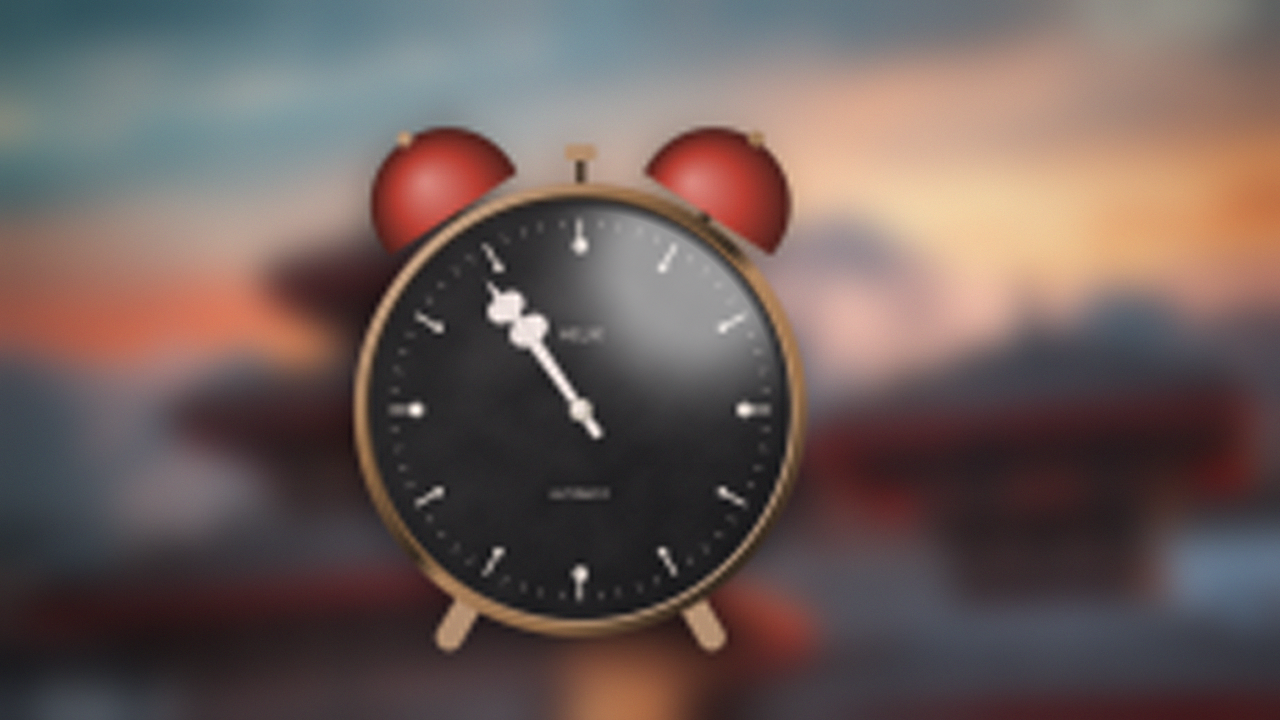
10:54
